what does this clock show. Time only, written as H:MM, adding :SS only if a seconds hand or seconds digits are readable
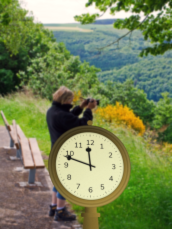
11:48
